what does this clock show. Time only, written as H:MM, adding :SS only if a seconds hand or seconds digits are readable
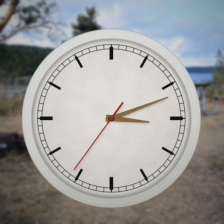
3:11:36
